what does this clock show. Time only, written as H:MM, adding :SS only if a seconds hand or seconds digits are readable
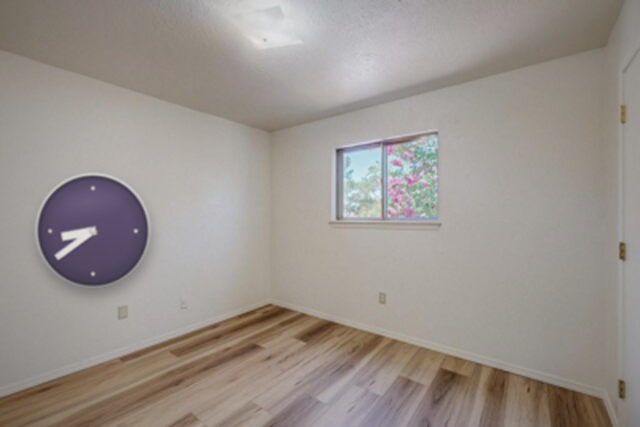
8:39
